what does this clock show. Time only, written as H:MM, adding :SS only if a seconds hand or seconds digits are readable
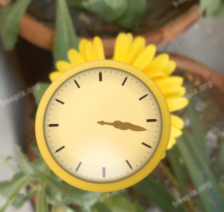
3:17
